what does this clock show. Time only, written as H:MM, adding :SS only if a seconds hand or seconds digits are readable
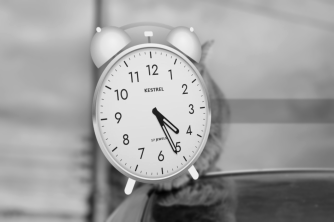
4:26
